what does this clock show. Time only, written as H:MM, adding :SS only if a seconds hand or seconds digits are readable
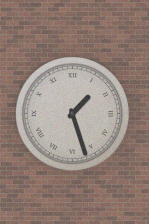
1:27
